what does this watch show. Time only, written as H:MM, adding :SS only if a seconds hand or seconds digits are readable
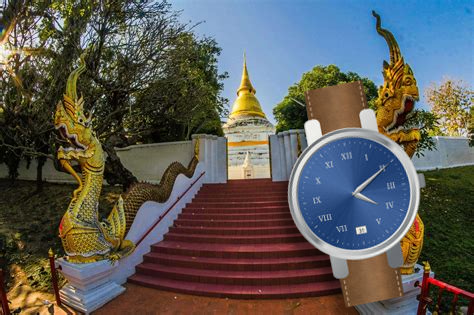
4:10
